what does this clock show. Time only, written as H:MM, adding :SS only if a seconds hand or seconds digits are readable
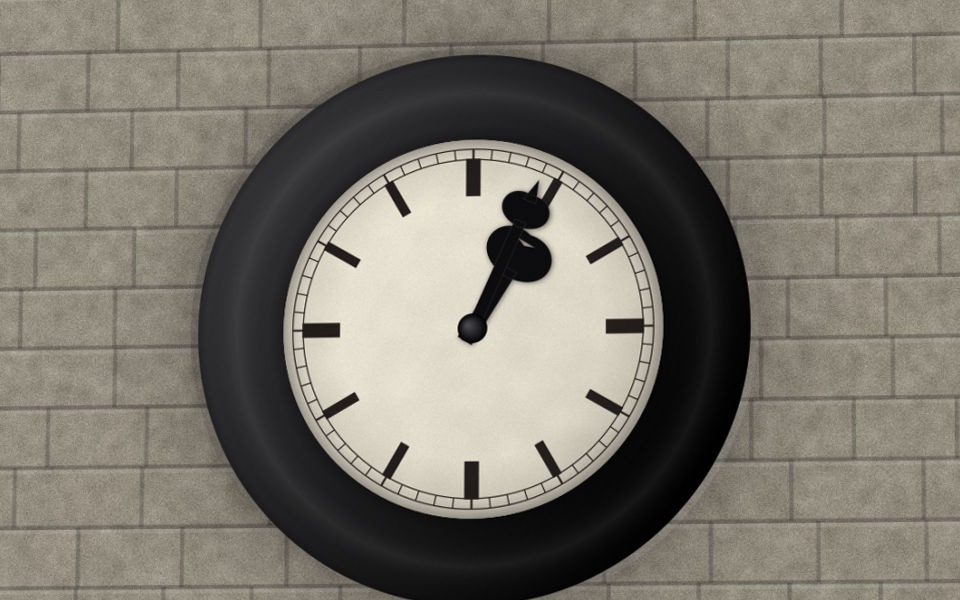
1:04
